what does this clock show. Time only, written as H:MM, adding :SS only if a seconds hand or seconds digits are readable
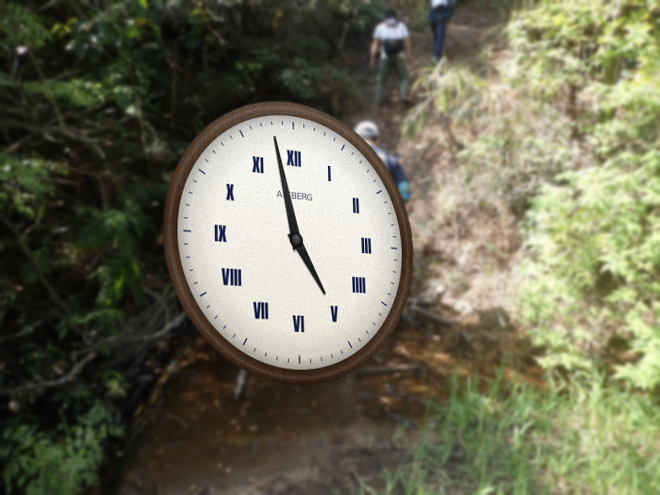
4:58
